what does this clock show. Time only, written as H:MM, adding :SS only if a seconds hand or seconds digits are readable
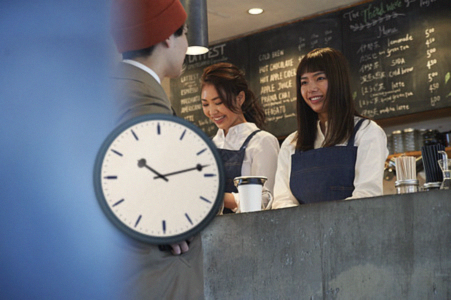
10:13
